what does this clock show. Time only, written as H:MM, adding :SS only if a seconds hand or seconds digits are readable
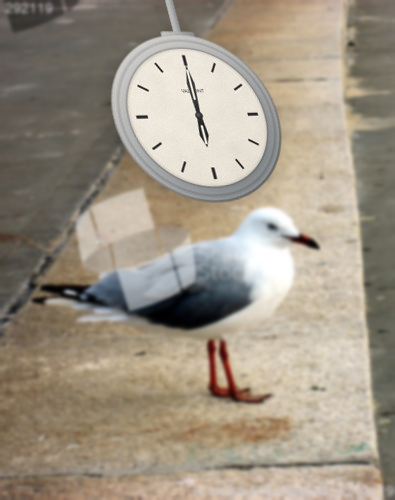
6:00
